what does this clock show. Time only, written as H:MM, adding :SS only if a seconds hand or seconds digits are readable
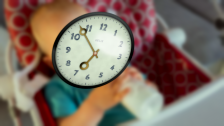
6:53
